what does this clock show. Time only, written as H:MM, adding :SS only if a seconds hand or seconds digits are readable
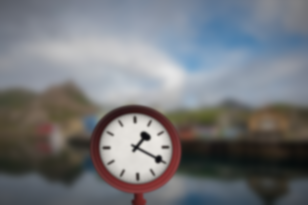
1:20
